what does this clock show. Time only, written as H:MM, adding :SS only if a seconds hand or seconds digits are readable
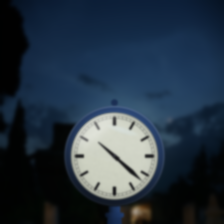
10:22
